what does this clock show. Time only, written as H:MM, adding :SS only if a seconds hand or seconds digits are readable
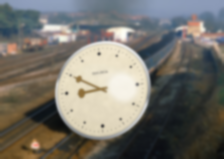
8:50
